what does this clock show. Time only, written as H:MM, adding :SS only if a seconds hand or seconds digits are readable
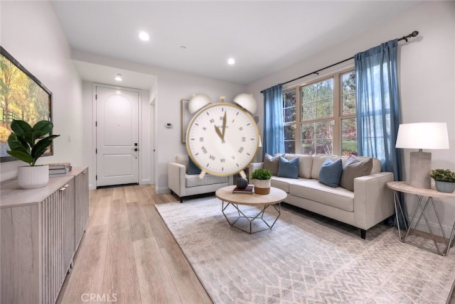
11:01
